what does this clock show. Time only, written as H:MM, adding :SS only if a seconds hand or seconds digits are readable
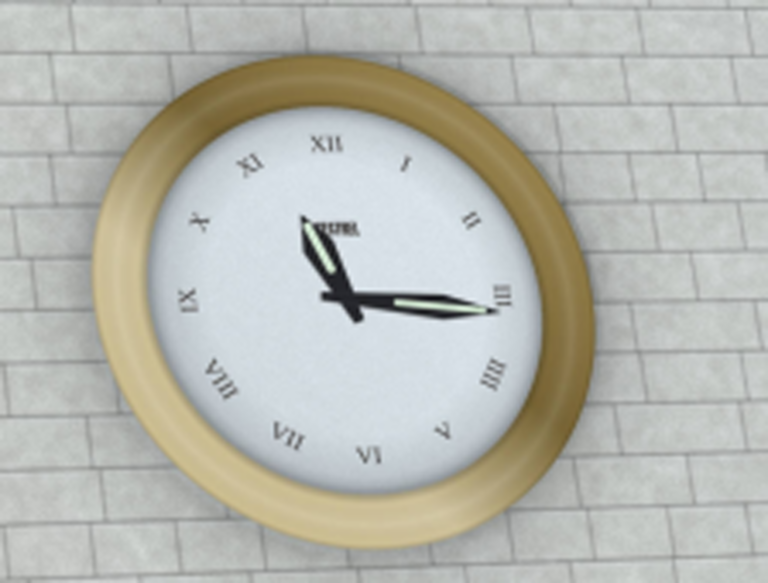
11:16
